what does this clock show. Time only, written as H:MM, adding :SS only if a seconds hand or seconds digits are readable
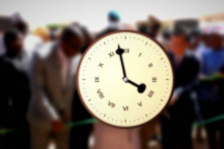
3:58
